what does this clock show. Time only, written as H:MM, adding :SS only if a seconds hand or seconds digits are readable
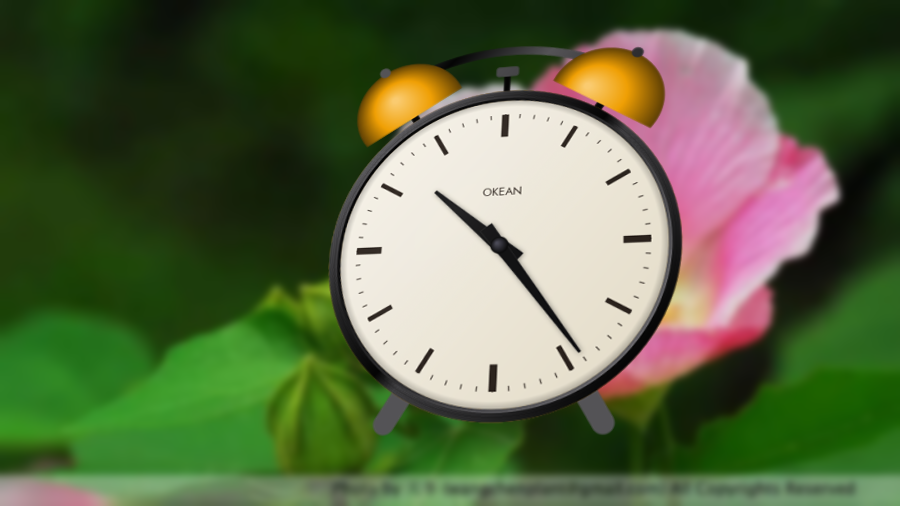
10:24
